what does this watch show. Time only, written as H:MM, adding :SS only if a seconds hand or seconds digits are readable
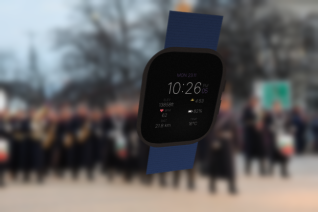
10:26
